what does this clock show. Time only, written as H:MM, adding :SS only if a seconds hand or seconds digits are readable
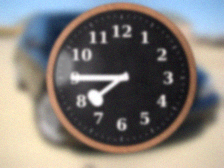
7:45
